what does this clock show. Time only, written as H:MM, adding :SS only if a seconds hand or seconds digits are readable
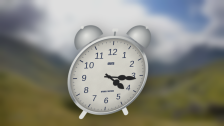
4:16
